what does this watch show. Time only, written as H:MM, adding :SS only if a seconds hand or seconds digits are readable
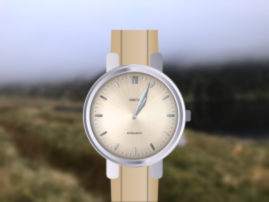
1:04
